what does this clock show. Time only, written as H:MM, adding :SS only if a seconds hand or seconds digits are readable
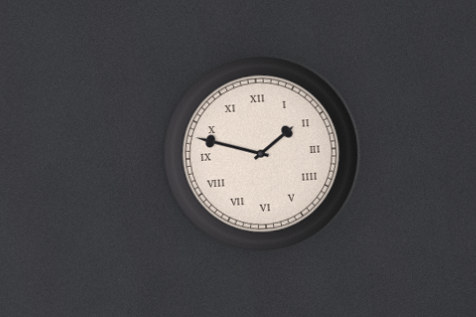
1:48
